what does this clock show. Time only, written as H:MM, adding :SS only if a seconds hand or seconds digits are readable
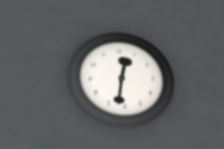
12:32
